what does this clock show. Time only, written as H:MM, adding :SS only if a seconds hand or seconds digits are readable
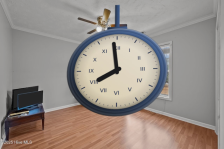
7:59
